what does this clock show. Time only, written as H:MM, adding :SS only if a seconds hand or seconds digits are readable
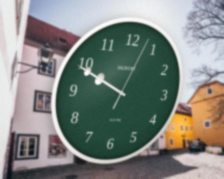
9:49:03
